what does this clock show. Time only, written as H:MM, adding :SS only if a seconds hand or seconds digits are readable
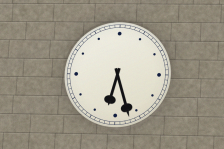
6:27
